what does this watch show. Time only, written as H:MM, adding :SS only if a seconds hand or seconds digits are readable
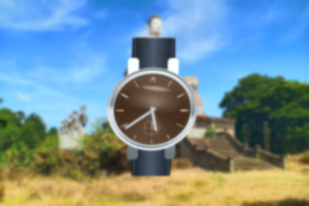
5:39
